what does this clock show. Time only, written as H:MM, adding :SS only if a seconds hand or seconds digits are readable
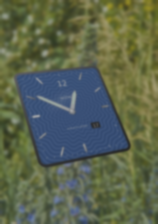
12:51
